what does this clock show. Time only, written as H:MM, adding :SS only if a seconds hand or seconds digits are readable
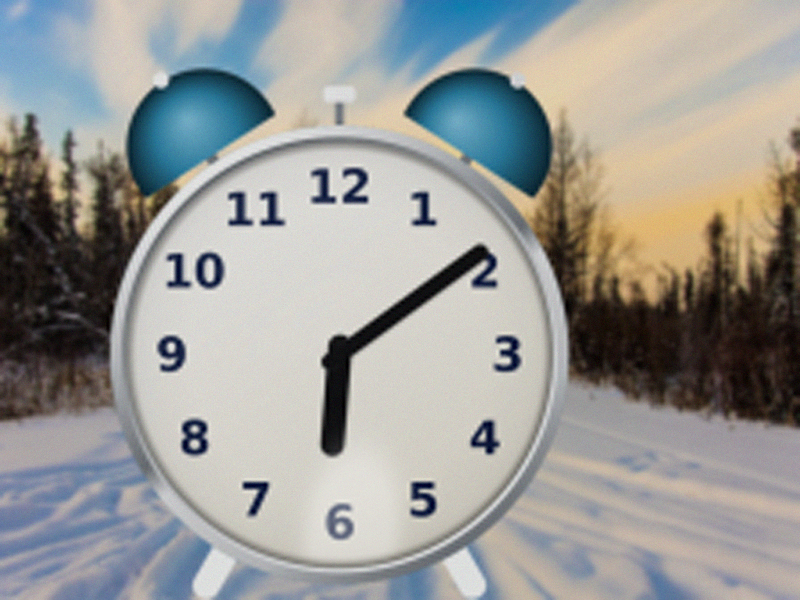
6:09
